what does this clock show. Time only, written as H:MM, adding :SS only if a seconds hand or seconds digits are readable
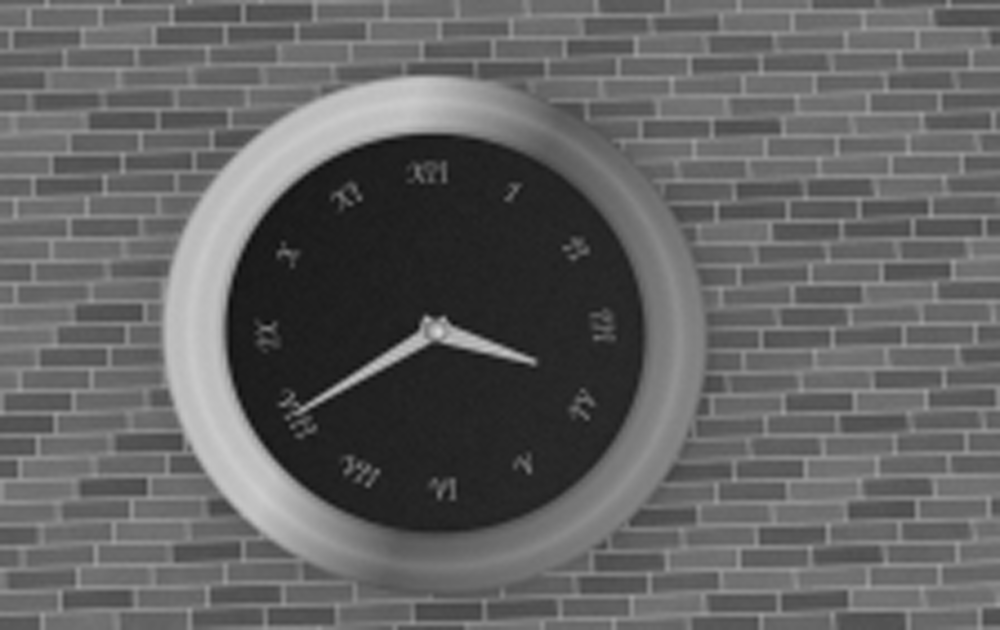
3:40
